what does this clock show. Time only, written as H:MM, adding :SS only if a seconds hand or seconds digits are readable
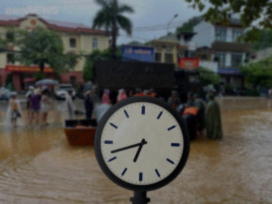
6:42
